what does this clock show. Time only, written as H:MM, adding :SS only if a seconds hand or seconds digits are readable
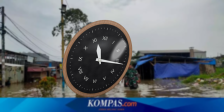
11:16
